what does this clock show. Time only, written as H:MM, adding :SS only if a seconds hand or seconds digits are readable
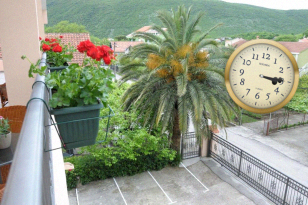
3:15
